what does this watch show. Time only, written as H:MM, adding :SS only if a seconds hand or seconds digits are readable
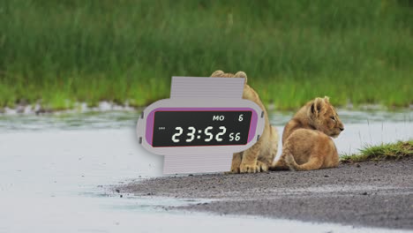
23:52:56
